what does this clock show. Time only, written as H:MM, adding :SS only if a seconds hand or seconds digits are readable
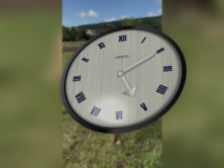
5:10
